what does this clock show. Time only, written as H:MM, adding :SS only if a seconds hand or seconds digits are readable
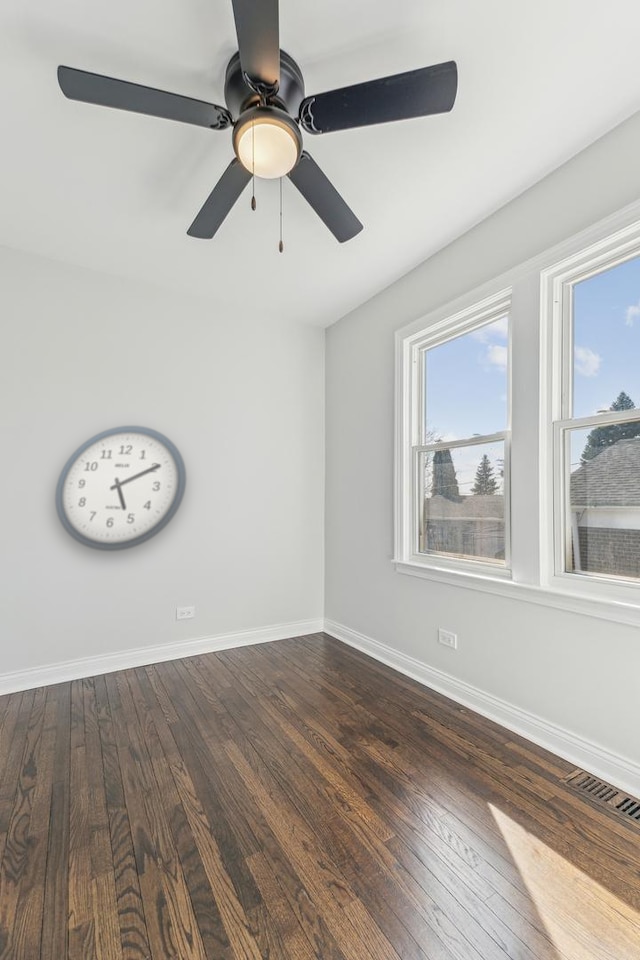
5:10
